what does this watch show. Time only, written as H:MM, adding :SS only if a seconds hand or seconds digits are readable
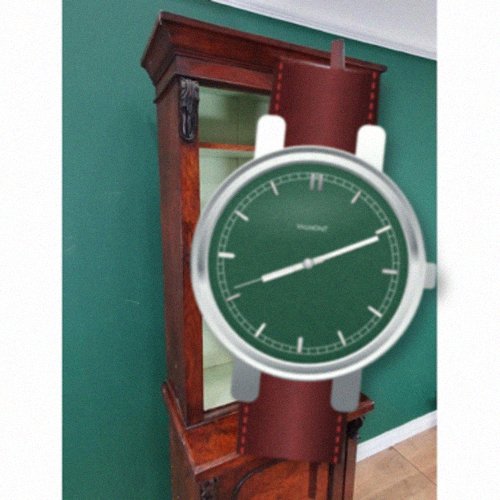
8:10:41
